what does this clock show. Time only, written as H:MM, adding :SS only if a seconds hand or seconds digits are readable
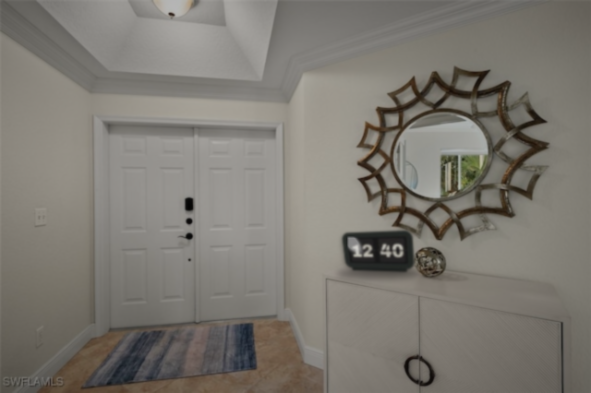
12:40
